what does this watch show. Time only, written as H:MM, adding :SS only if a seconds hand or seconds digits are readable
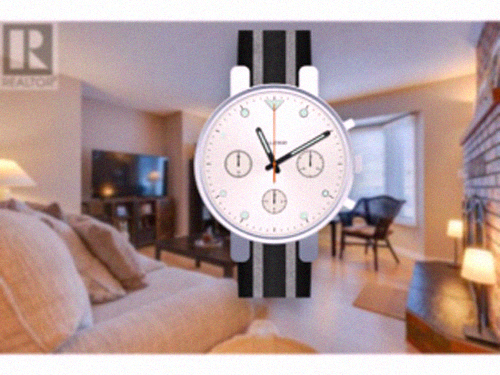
11:10
